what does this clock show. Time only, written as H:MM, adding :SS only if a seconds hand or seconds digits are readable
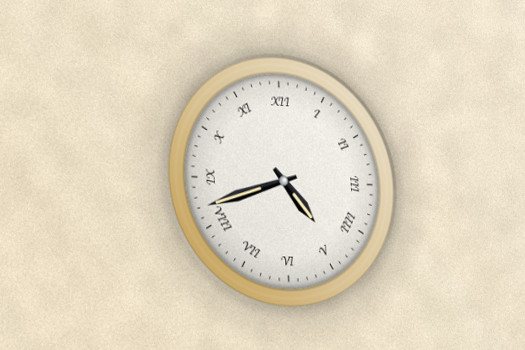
4:42
